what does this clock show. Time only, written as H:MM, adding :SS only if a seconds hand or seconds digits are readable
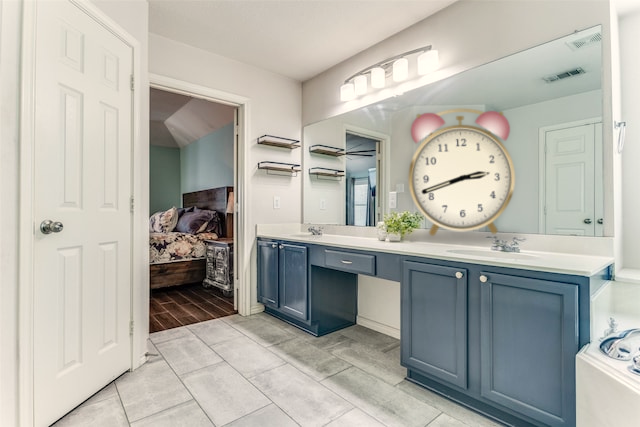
2:42
